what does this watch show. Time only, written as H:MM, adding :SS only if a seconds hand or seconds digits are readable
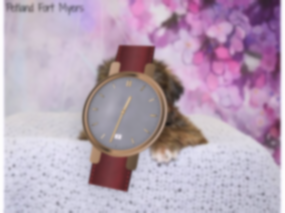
12:32
